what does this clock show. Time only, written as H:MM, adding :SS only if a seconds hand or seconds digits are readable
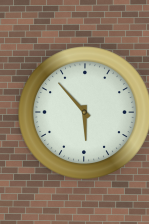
5:53
